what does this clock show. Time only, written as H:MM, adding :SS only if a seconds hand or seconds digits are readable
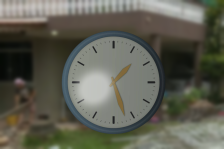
1:27
